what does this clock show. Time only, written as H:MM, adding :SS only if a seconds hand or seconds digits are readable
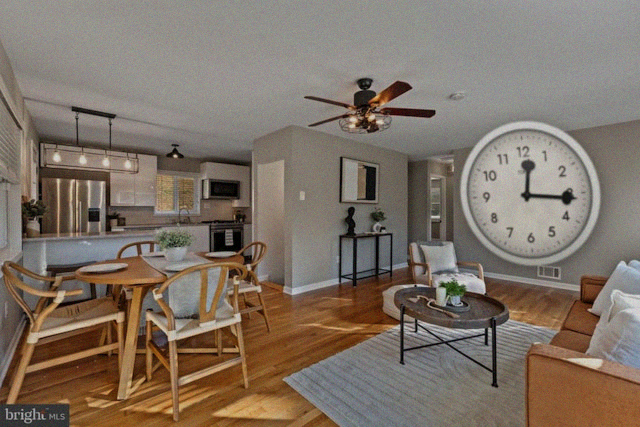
12:16
